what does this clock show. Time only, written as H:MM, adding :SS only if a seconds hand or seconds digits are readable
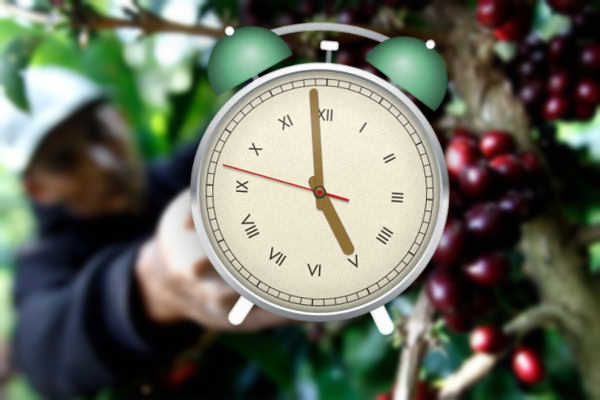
4:58:47
